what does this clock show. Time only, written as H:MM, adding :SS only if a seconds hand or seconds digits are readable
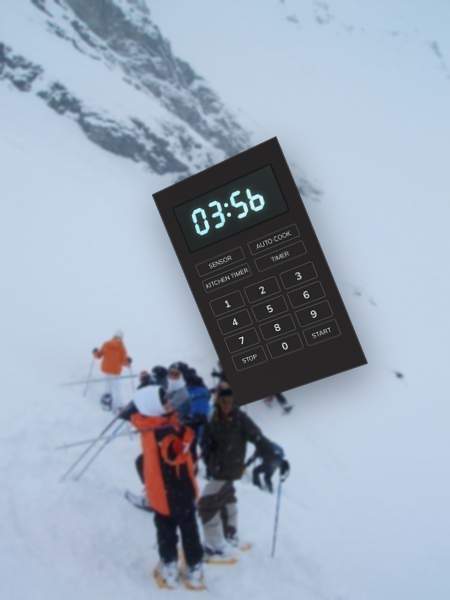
3:56
